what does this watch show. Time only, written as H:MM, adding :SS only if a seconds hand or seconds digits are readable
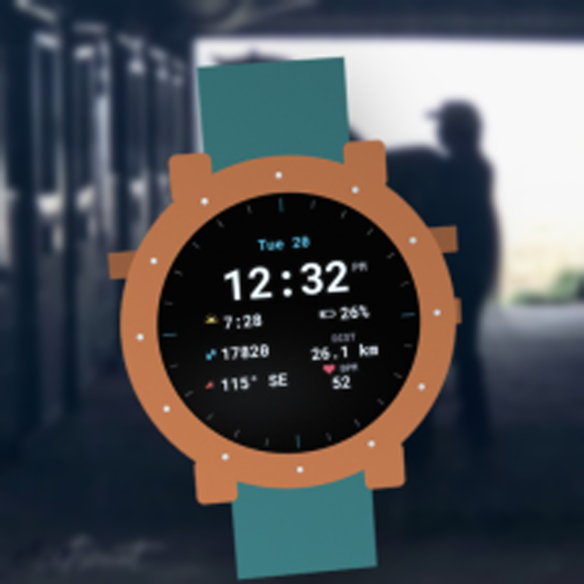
12:32
